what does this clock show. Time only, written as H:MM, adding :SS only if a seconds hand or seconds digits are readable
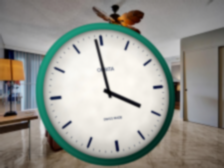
3:59
